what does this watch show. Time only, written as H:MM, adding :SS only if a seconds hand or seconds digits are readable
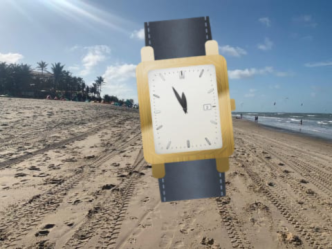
11:56
